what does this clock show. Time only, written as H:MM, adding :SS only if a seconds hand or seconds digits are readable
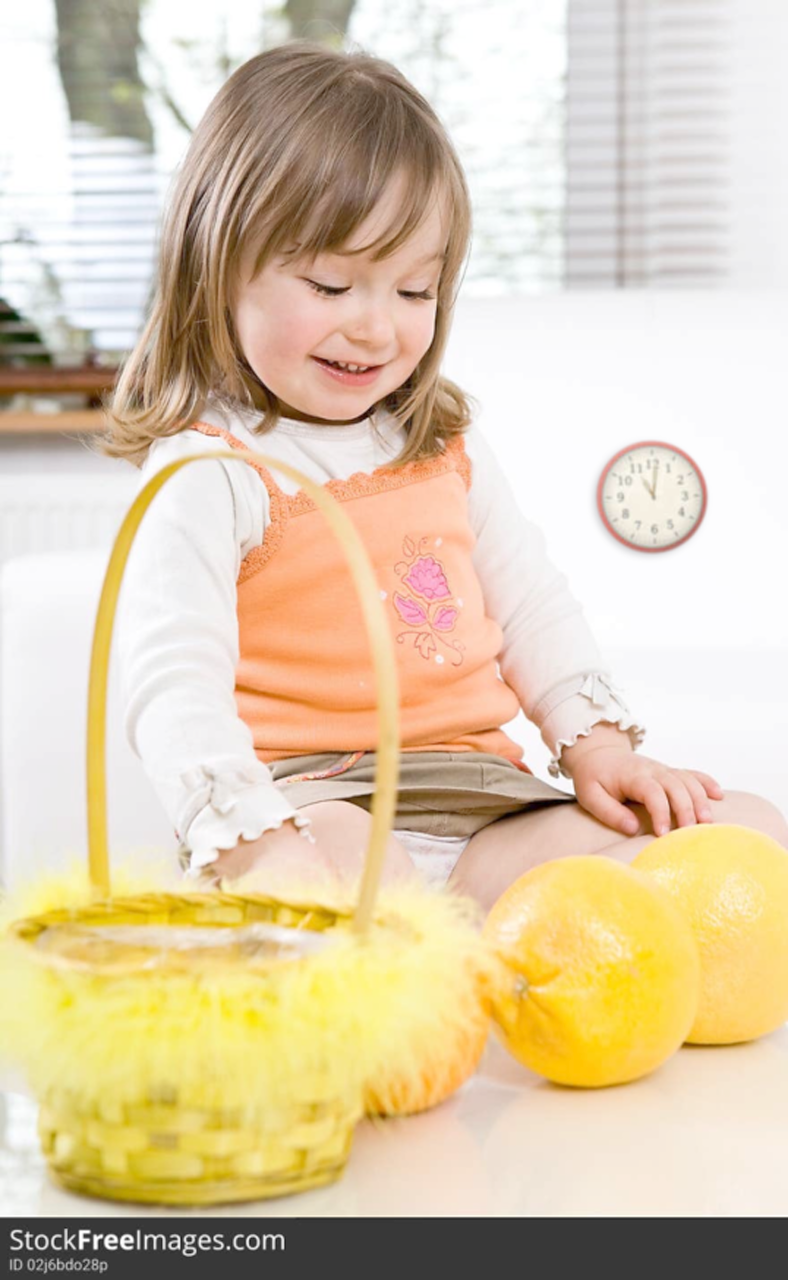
11:01
